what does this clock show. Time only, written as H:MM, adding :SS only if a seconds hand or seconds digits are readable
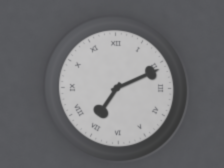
7:11
